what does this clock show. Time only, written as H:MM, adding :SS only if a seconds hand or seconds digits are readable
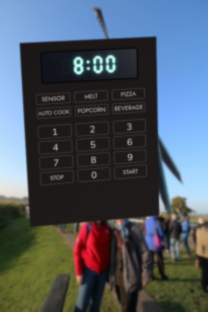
8:00
